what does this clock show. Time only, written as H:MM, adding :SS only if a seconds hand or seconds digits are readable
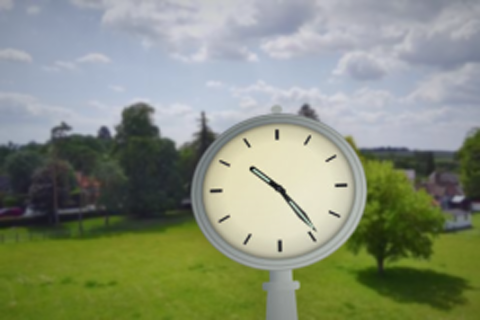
10:24
